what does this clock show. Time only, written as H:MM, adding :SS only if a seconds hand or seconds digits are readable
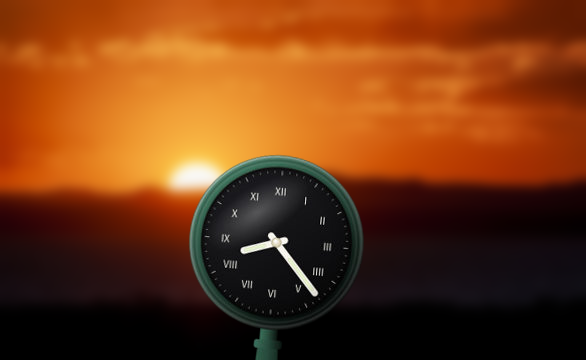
8:23
